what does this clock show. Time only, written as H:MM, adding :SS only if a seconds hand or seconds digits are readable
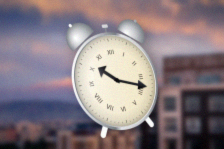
10:18
